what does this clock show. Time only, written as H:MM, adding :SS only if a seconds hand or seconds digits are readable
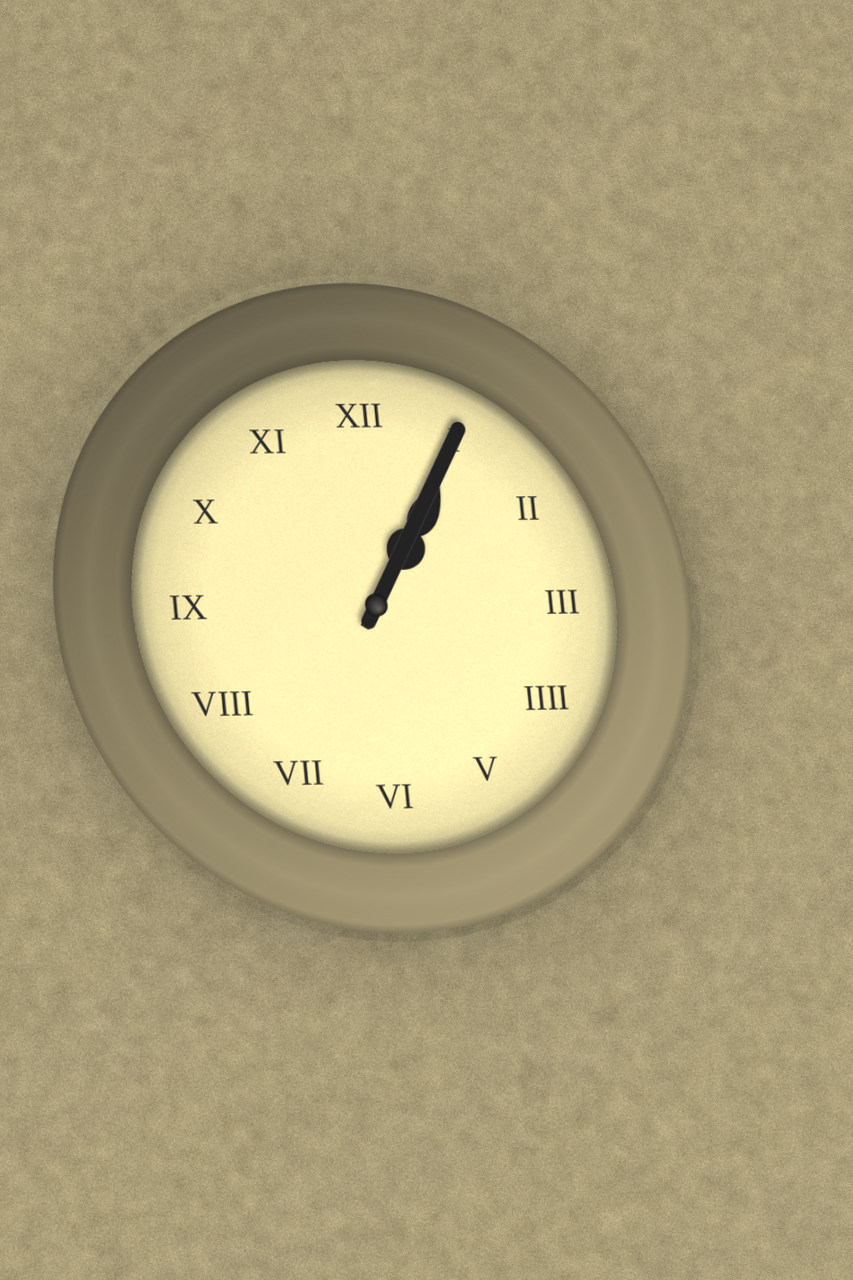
1:05
